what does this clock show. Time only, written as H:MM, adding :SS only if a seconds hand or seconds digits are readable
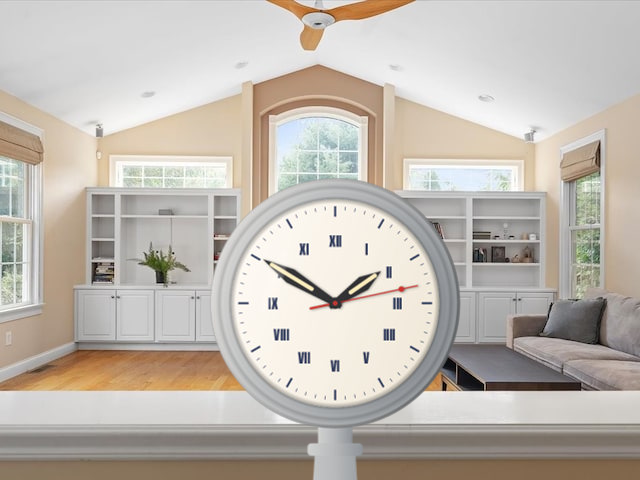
1:50:13
